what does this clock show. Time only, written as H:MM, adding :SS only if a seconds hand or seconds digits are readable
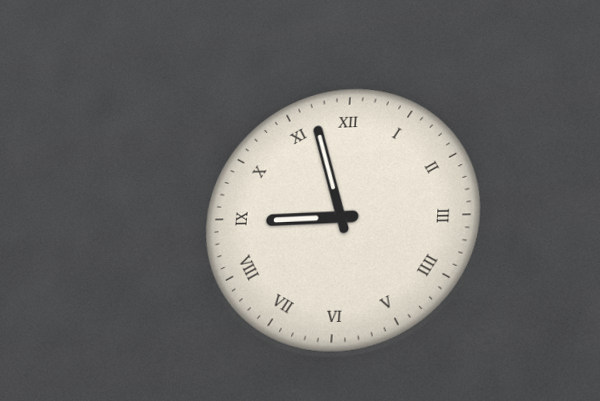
8:57
